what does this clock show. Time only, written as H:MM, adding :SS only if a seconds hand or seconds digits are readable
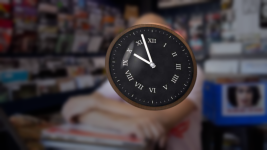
9:57
